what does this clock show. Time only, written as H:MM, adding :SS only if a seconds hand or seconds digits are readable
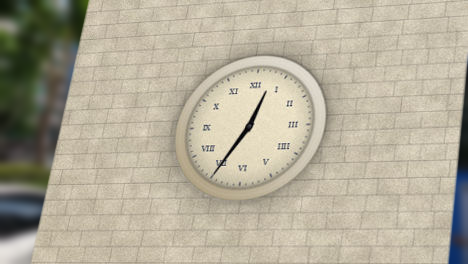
12:35
